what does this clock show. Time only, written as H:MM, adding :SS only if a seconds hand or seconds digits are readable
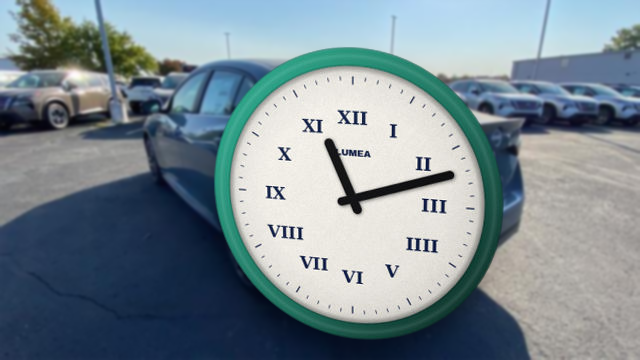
11:12
